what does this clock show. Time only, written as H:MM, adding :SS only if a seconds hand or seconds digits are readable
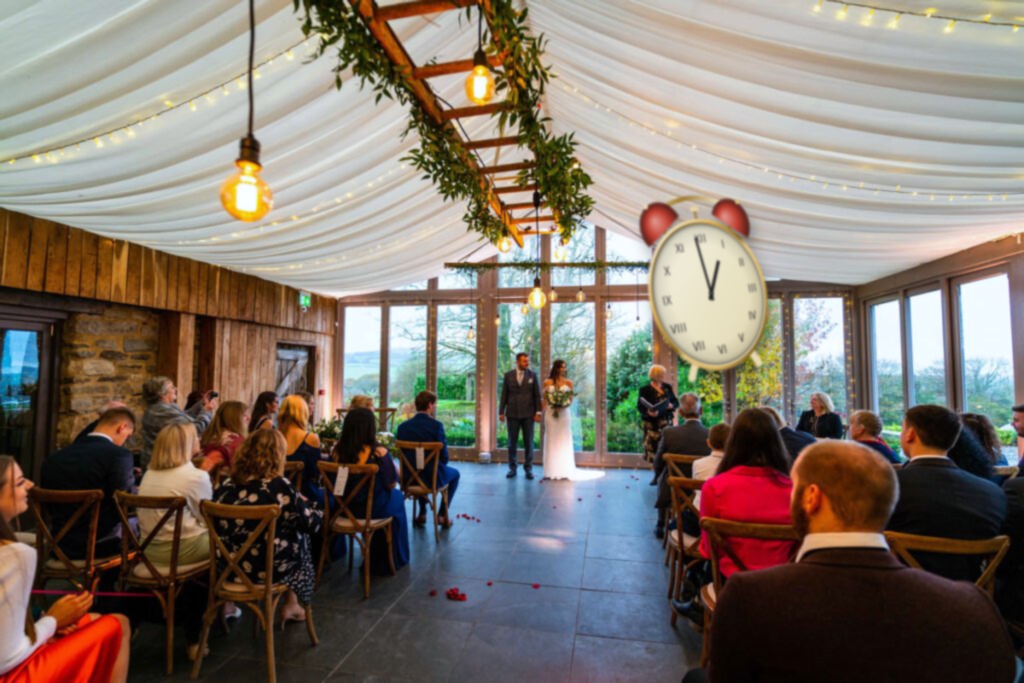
12:59
